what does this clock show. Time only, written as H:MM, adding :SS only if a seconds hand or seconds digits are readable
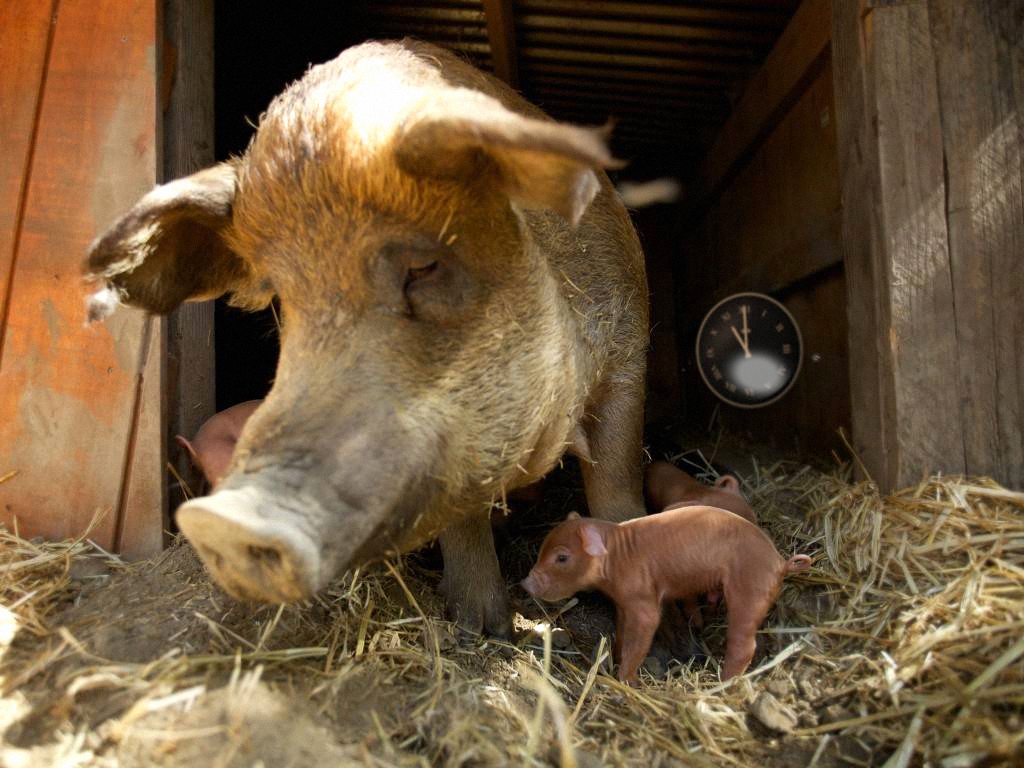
11:00
